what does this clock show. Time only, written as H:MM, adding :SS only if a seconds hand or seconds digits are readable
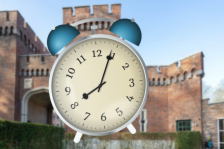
8:04
